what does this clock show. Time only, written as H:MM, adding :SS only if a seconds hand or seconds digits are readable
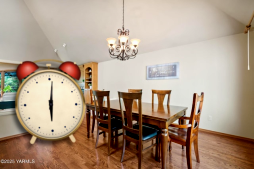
6:01
